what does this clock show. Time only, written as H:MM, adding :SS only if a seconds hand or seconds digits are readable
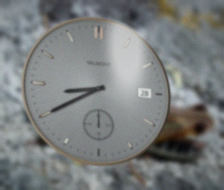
8:40
